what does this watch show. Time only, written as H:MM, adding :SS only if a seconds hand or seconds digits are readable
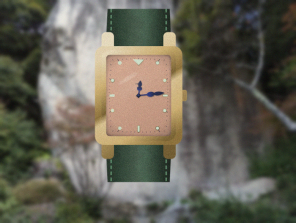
12:14
